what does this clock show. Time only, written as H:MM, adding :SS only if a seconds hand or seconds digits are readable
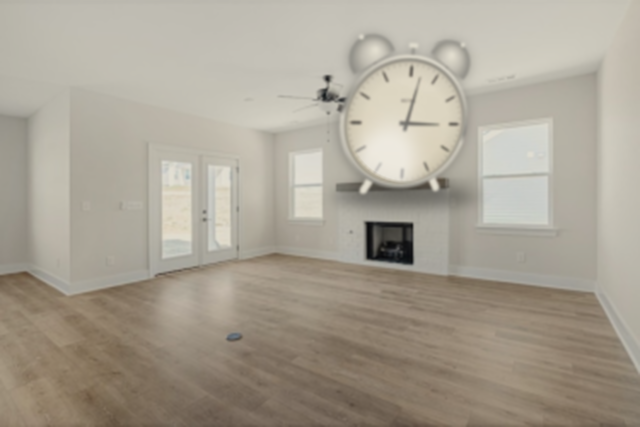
3:02
